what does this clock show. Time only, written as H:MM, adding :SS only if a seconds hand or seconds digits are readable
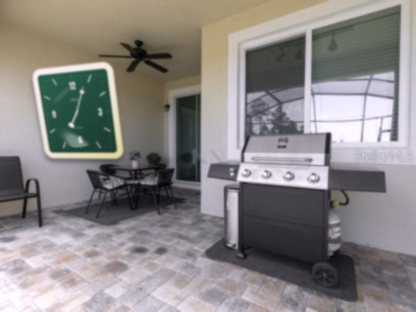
7:04
